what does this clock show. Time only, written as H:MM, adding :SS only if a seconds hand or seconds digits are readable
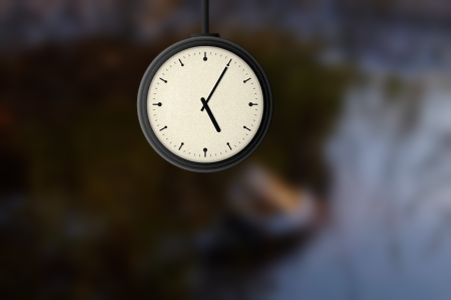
5:05
